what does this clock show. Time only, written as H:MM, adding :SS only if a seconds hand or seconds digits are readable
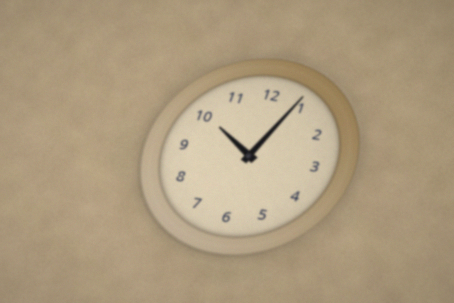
10:04
